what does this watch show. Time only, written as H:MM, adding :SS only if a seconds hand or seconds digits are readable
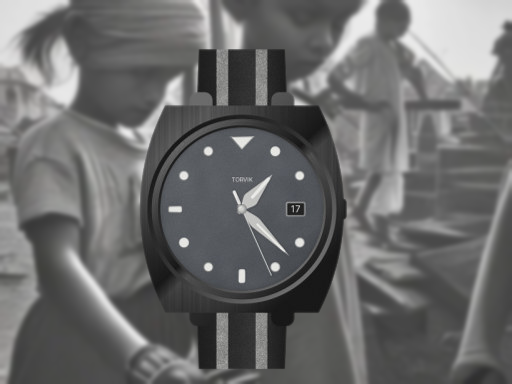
1:22:26
